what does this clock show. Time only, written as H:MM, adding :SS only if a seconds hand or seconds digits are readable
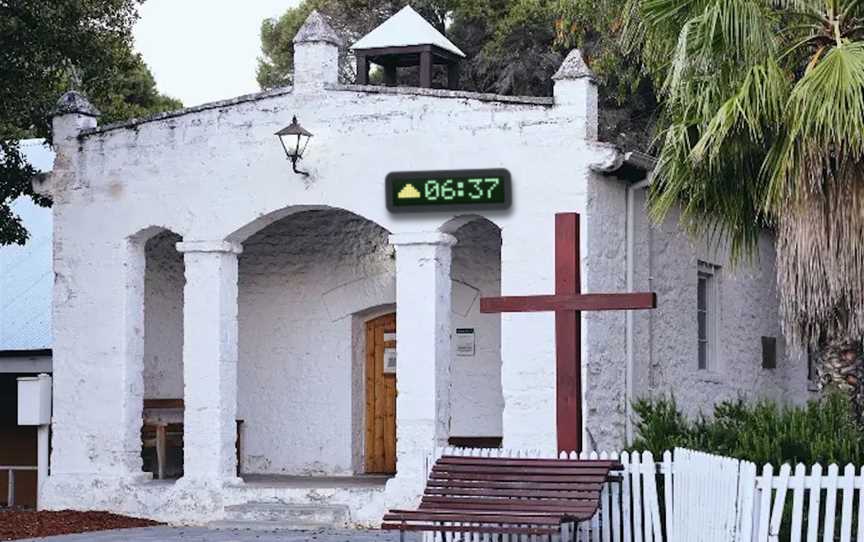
6:37
